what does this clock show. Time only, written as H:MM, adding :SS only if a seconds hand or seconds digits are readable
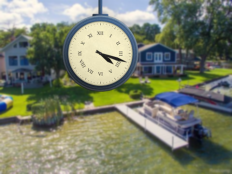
4:18
